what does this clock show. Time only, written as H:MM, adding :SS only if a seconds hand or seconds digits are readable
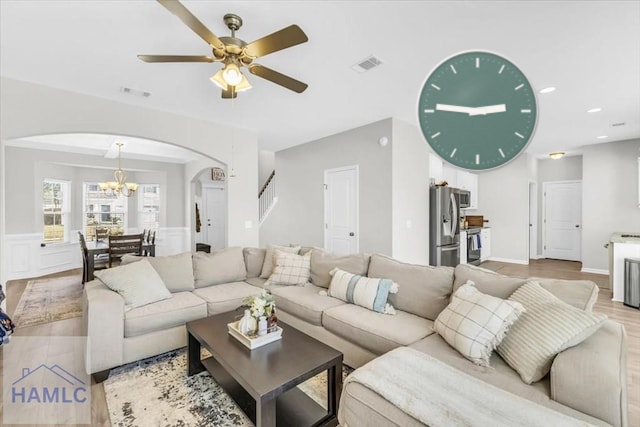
2:46
